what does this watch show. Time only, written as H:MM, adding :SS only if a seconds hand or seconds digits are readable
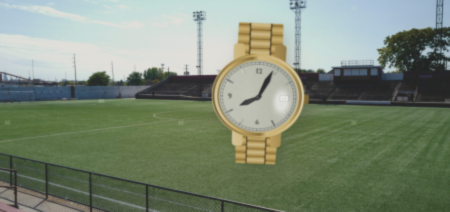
8:04
